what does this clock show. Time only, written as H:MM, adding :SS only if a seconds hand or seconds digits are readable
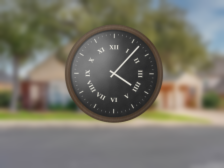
4:07
